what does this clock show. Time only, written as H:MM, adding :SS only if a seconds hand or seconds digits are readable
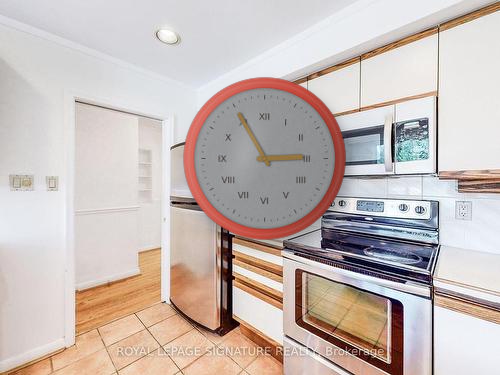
2:55
